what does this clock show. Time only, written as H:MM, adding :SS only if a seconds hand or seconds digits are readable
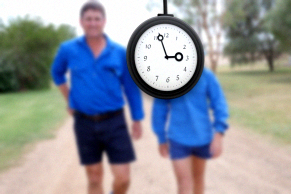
2:57
